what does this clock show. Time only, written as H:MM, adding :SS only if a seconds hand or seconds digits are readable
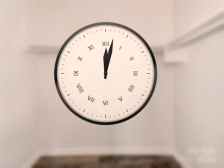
12:02
